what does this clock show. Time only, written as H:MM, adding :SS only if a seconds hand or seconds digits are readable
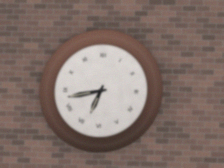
6:43
